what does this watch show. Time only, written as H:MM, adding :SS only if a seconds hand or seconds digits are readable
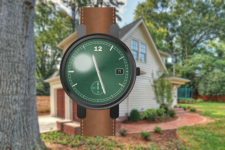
11:27
